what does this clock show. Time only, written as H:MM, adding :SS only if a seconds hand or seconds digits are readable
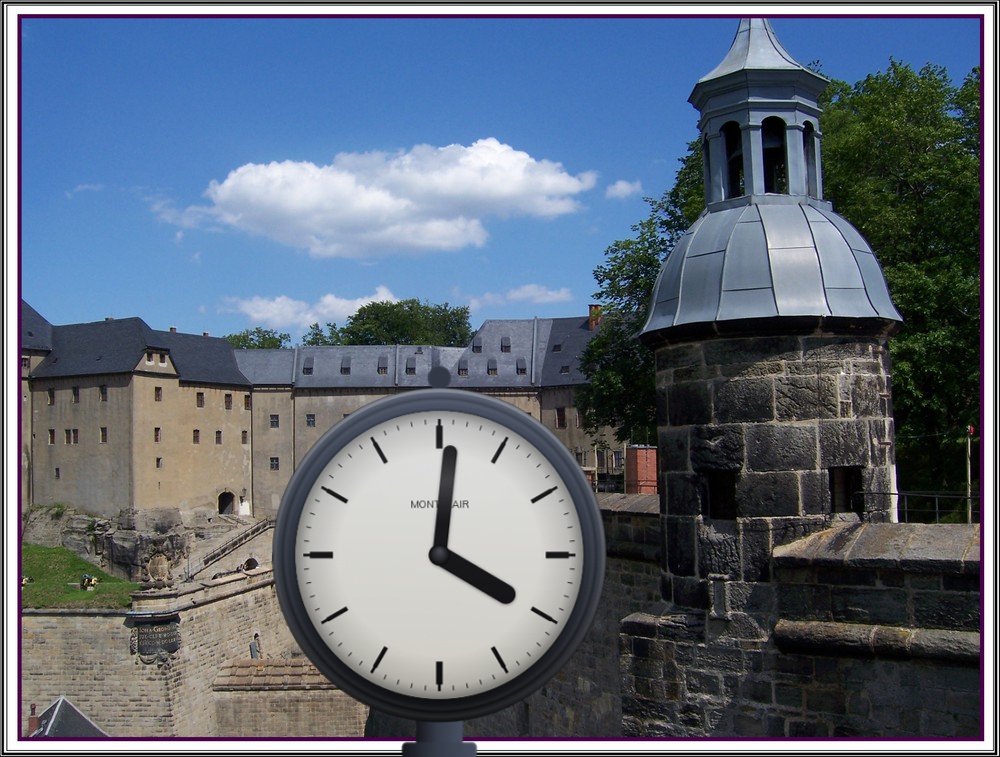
4:01
